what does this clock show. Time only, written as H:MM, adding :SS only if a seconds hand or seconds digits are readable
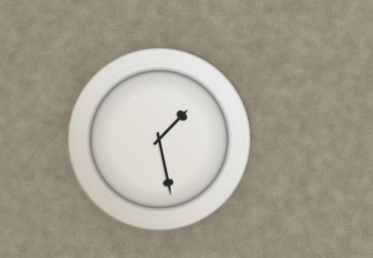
1:28
